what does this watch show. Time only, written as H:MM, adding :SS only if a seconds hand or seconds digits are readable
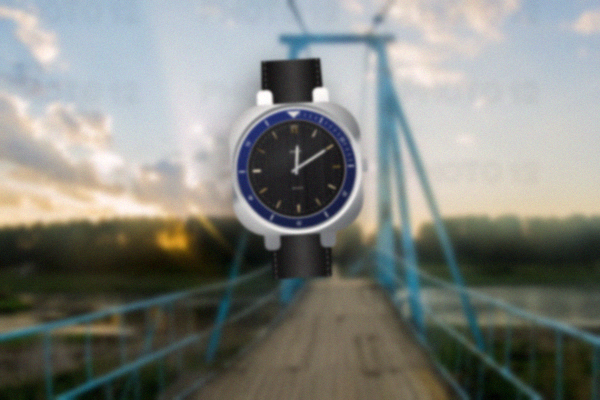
12:10
